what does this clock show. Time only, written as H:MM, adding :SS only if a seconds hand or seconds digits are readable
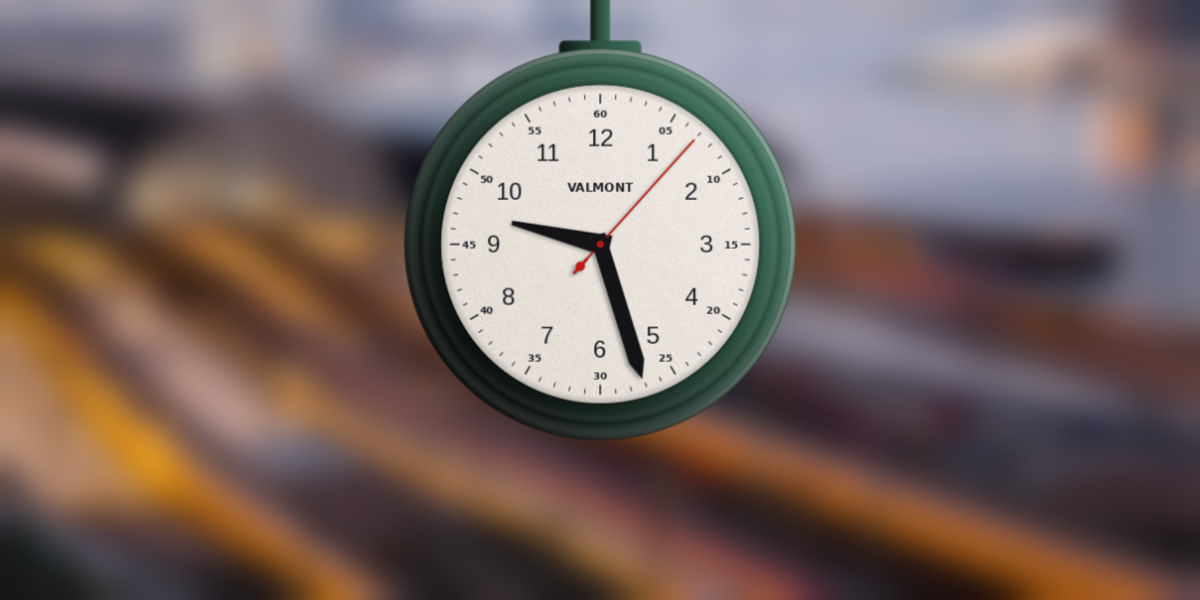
9:27:07
